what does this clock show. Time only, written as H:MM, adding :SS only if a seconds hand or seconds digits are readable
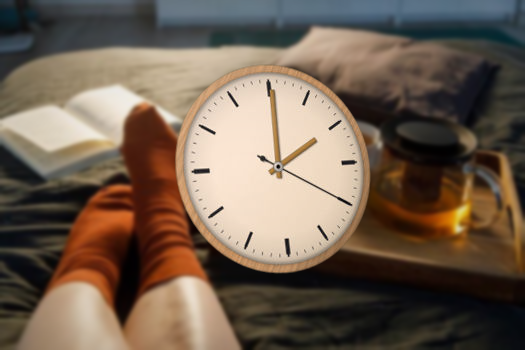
2:00:20
